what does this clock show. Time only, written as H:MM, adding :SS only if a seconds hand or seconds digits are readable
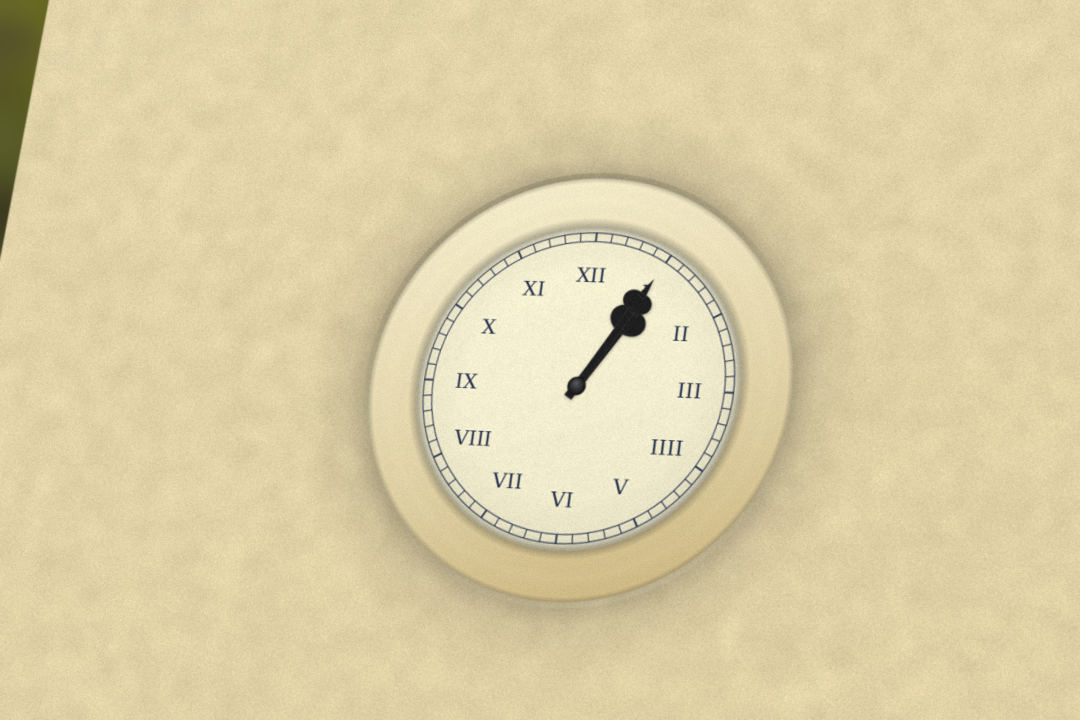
1:05
